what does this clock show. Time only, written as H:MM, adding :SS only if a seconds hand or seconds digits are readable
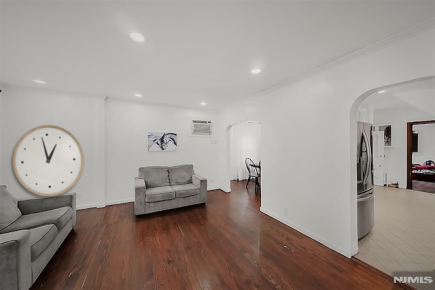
12:58
